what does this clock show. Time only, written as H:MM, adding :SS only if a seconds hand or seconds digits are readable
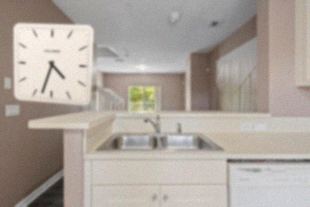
4:33
